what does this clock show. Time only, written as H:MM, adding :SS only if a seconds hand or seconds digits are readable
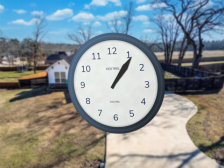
1:06
